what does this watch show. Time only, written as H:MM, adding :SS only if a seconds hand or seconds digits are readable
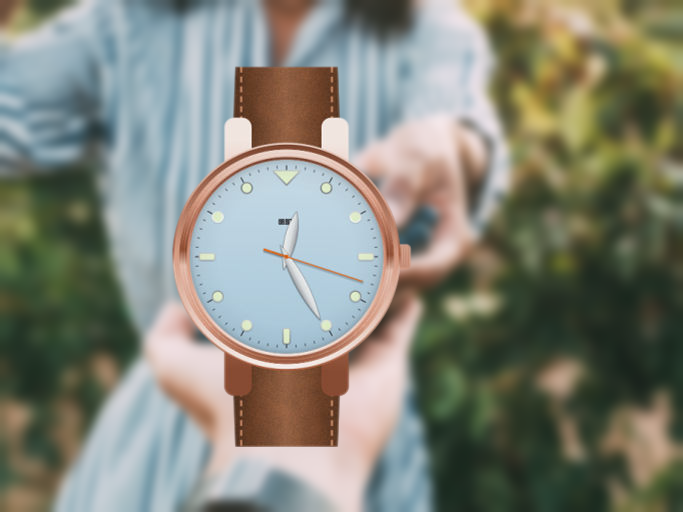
12:25:18
